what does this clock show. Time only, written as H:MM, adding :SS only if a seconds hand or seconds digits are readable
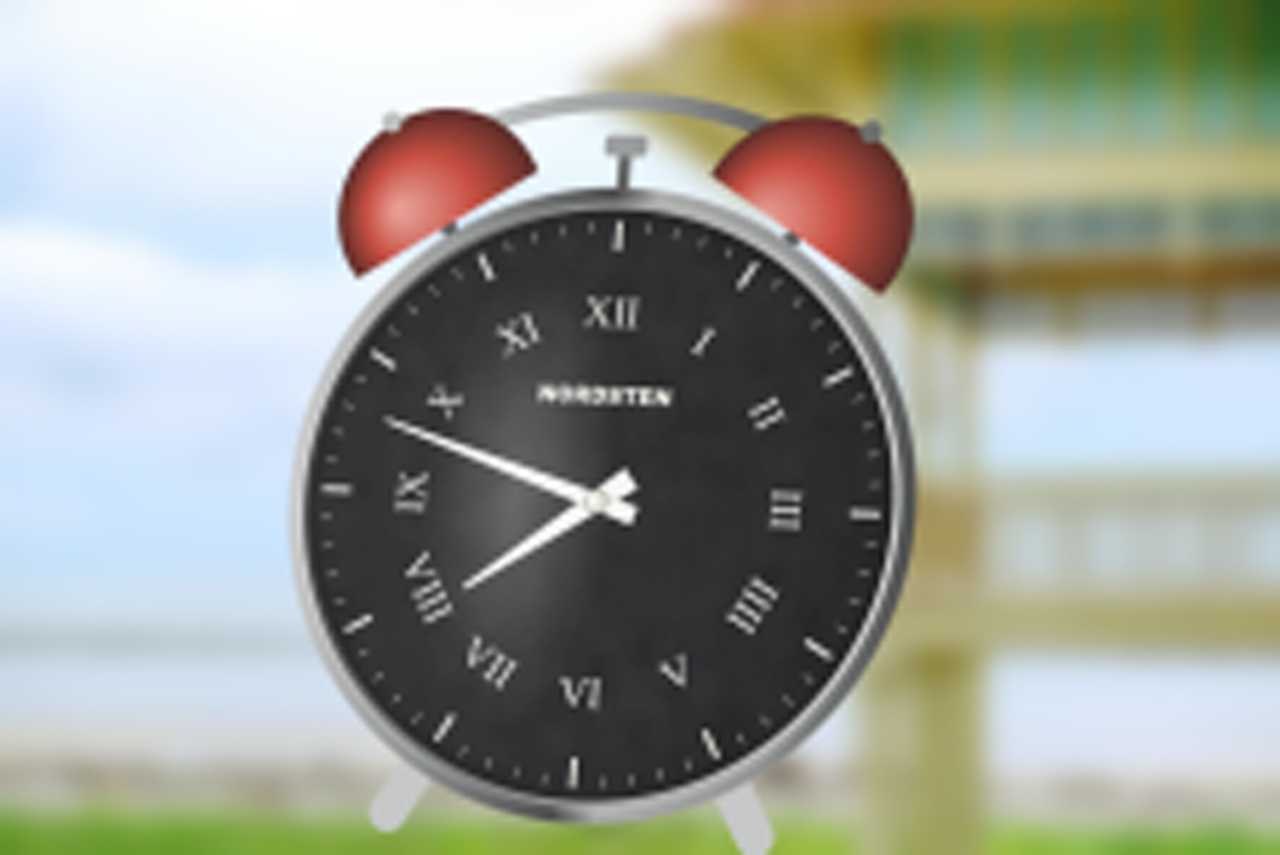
7:48
